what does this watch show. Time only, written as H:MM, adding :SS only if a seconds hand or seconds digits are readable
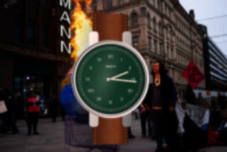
2:16
